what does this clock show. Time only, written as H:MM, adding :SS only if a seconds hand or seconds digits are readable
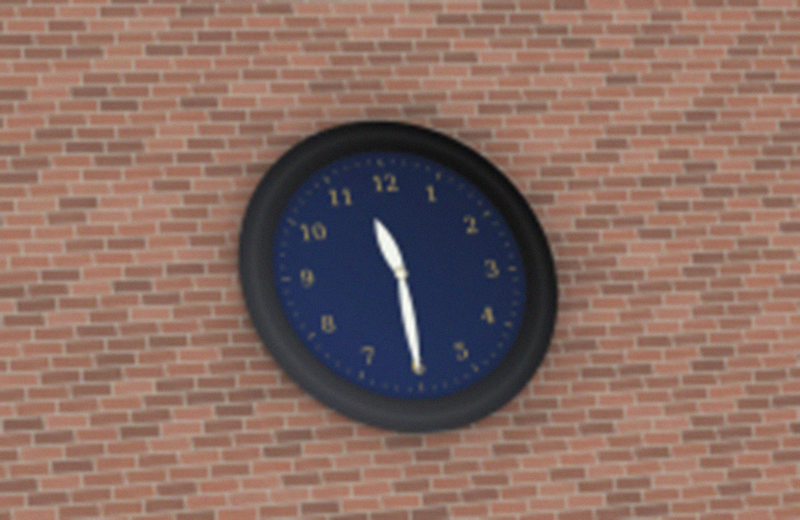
11:30
